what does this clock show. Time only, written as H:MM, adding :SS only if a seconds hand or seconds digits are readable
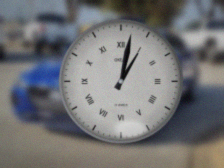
1:02
